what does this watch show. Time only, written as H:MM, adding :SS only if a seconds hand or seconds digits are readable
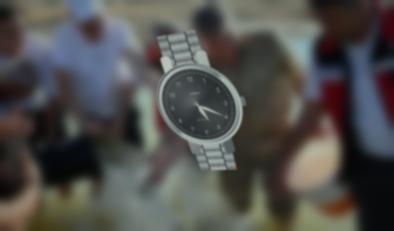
5:20
